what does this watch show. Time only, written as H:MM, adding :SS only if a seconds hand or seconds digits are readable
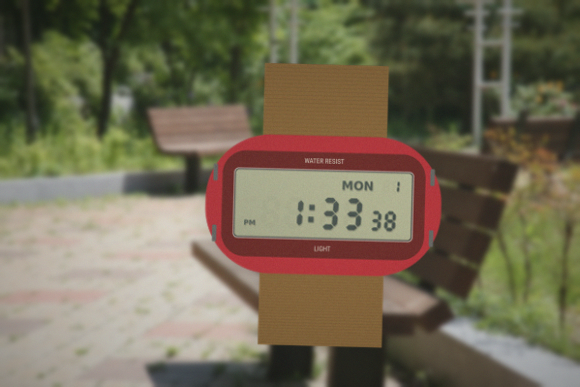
1:33:38
